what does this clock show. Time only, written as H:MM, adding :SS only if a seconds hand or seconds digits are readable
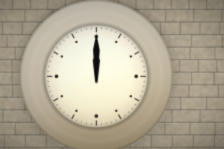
12:00
